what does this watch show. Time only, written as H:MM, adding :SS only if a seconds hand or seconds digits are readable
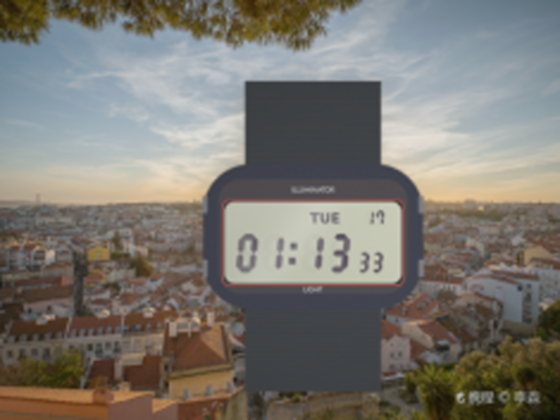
1:13:33
